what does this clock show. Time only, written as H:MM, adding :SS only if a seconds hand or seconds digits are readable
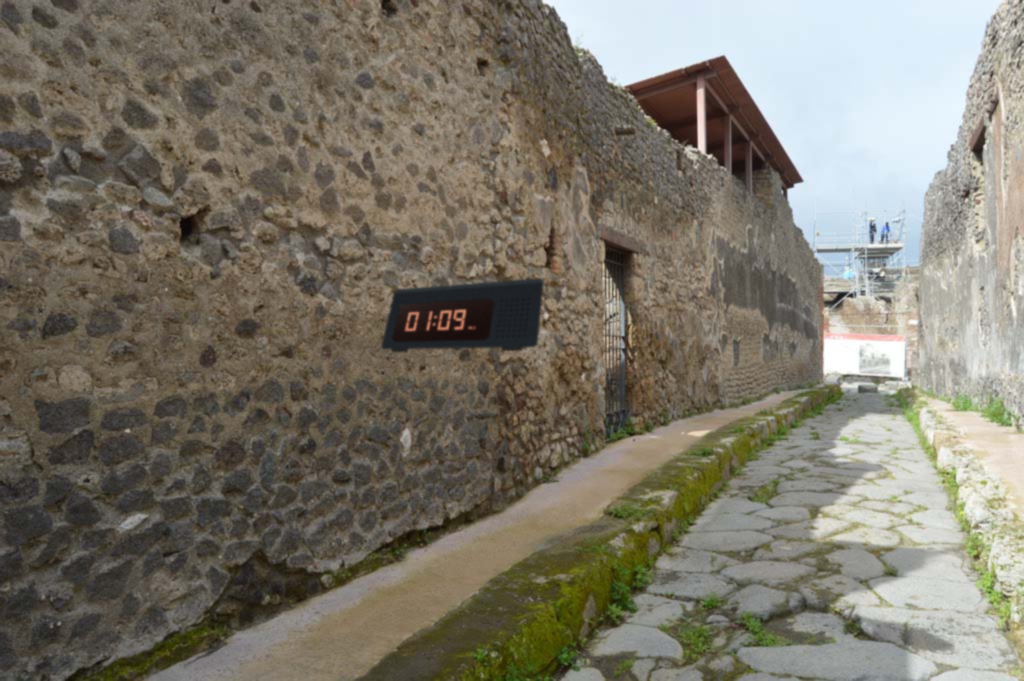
1:09
